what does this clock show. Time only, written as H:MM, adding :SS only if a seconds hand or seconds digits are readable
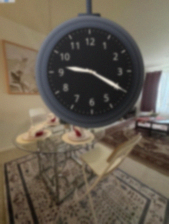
9:20
